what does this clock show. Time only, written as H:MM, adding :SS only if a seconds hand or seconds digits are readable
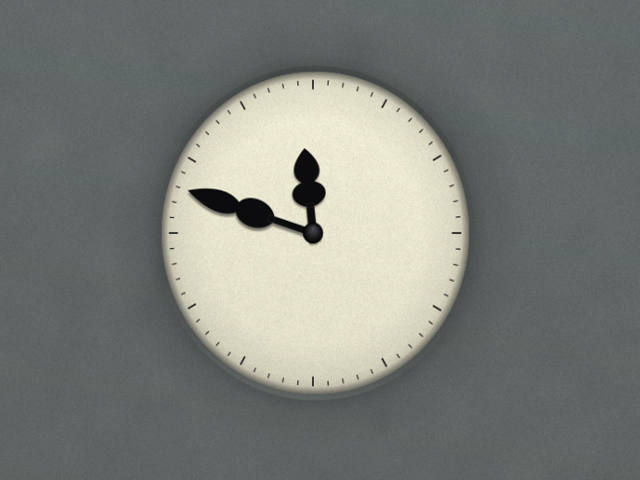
11:48
